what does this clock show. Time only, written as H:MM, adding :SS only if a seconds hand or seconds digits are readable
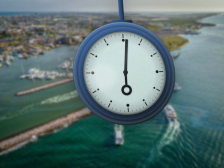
6:01
